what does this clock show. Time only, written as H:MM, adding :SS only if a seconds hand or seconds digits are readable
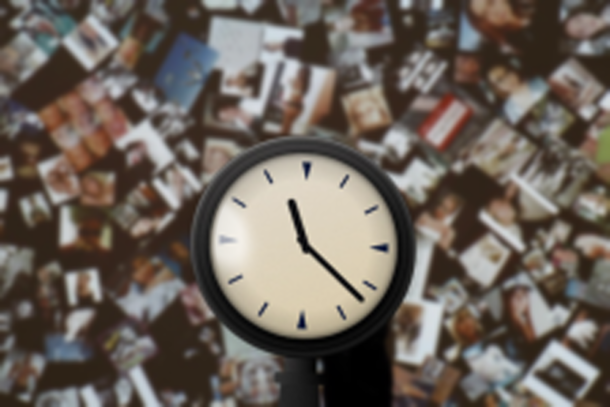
11:22
